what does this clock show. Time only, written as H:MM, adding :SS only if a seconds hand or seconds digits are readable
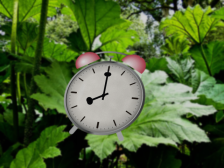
8:00
